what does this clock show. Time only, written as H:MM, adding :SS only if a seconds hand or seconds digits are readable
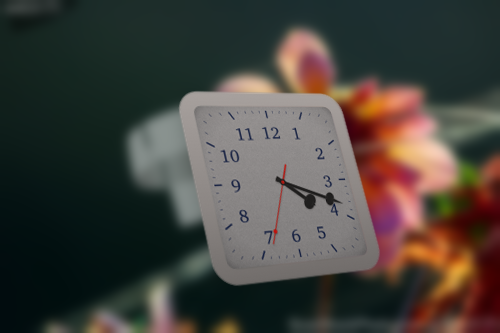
4:18:34
